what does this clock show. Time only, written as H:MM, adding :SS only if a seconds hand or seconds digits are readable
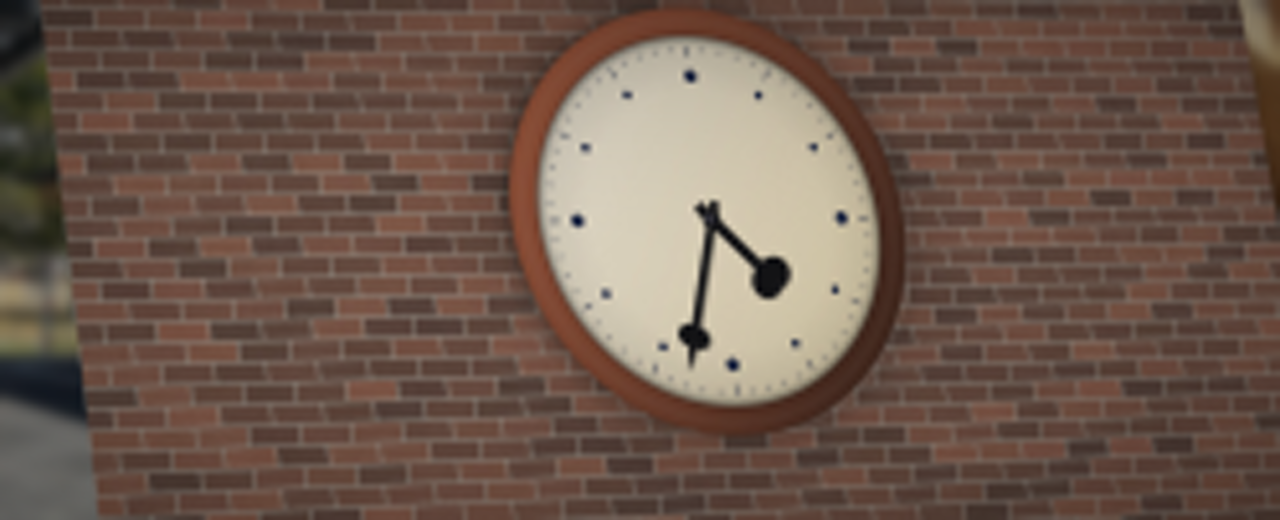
4:33
